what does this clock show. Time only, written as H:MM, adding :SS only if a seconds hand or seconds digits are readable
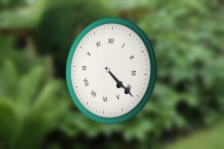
4:21
